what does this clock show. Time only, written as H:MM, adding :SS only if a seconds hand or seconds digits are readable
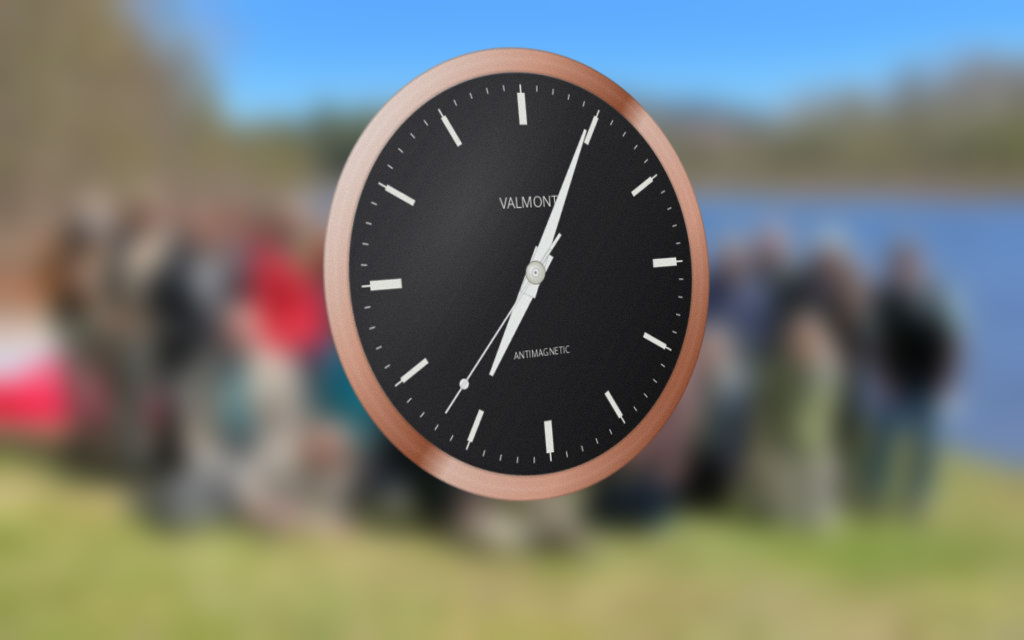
7:04:37
